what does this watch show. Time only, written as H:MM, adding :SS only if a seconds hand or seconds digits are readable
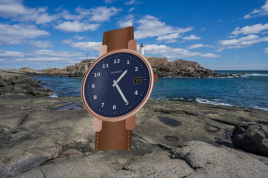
1:25
